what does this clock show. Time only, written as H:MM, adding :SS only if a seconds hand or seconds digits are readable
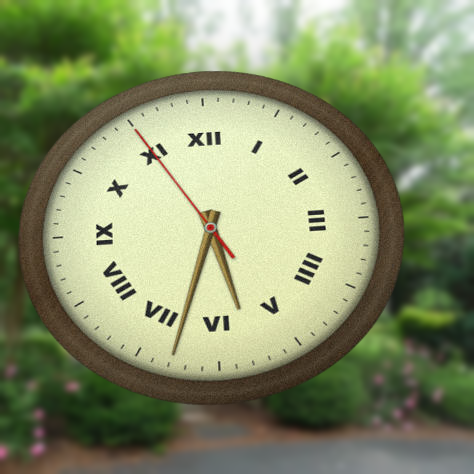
5:32:55
